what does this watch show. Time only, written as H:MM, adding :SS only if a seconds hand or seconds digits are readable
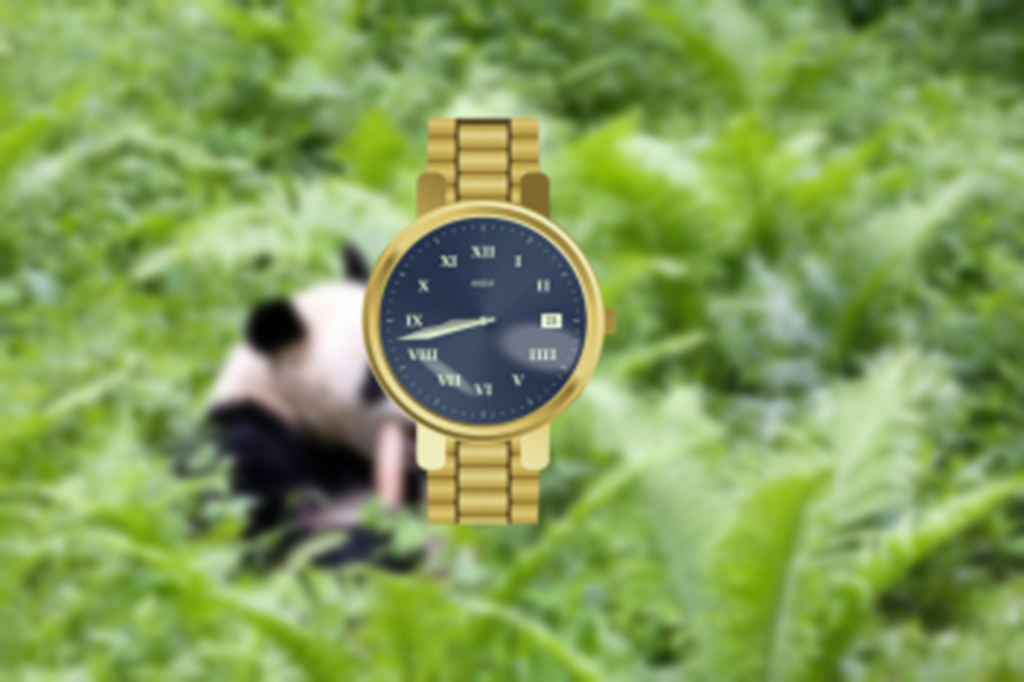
8:43
